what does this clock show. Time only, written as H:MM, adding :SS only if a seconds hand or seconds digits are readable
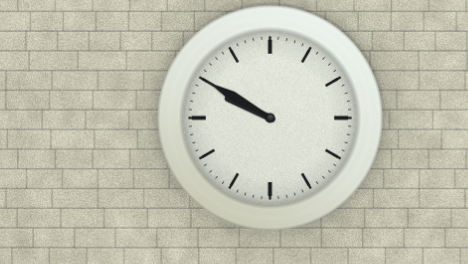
9:50
